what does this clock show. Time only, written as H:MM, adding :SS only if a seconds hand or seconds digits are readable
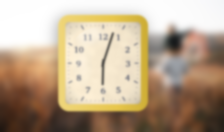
6:03
